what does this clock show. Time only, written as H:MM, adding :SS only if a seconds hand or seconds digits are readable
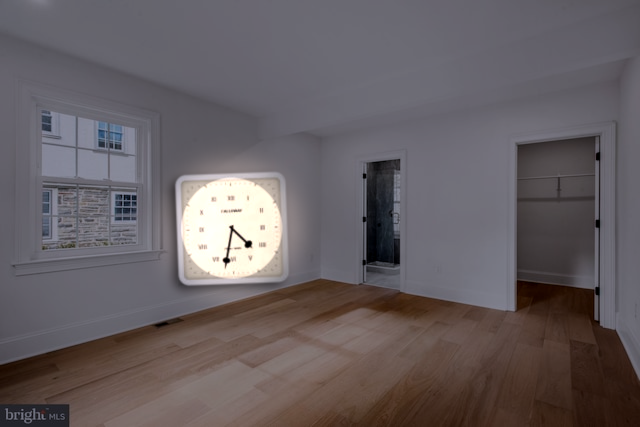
4:32
